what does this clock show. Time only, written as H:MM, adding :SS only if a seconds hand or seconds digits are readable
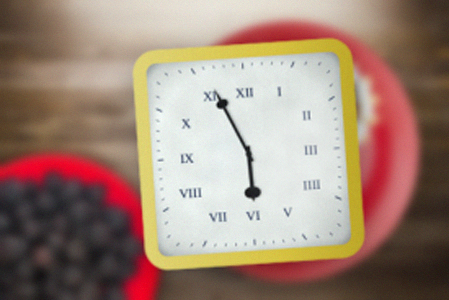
5:56
